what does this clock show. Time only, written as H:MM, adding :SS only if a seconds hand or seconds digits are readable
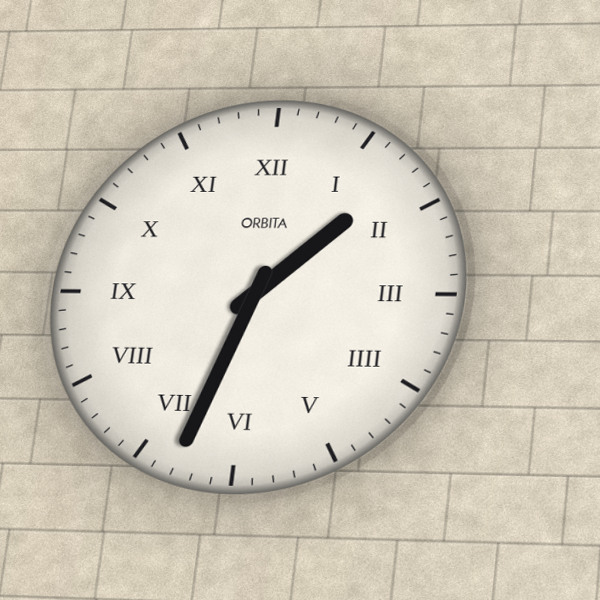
1:33
